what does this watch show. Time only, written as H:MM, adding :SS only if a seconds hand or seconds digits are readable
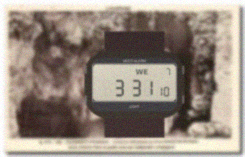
3:31:10
